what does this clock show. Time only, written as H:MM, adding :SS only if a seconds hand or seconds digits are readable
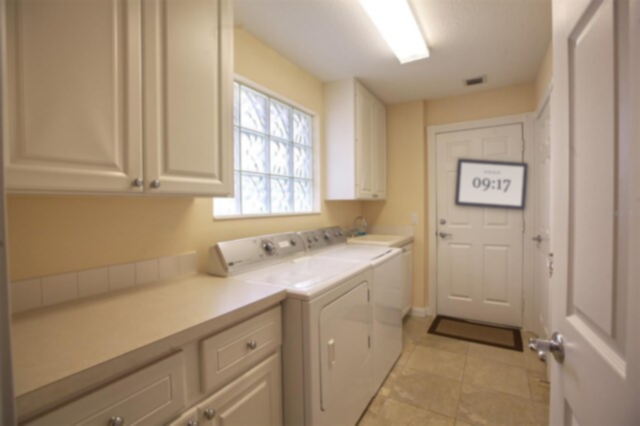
9:17
